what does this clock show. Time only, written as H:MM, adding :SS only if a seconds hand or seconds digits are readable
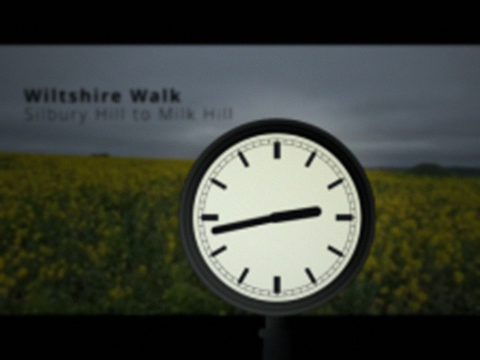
2:43
